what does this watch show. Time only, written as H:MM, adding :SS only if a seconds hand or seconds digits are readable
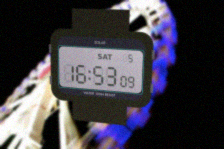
16:53:09
